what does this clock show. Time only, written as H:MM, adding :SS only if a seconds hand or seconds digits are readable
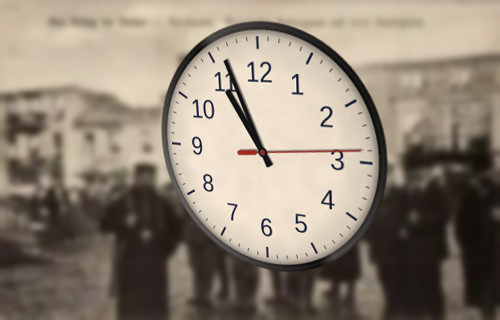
10:56:14
